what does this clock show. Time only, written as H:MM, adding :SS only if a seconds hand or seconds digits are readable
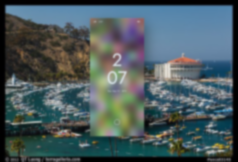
2:07
